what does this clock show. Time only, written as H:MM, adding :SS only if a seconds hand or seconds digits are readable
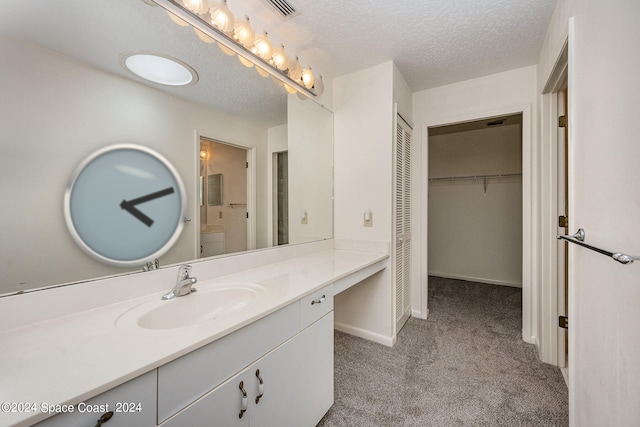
4:12
